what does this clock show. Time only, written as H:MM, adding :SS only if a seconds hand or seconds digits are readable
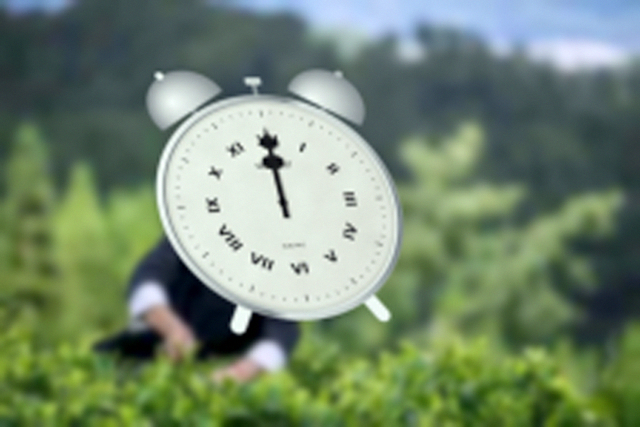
12:00
